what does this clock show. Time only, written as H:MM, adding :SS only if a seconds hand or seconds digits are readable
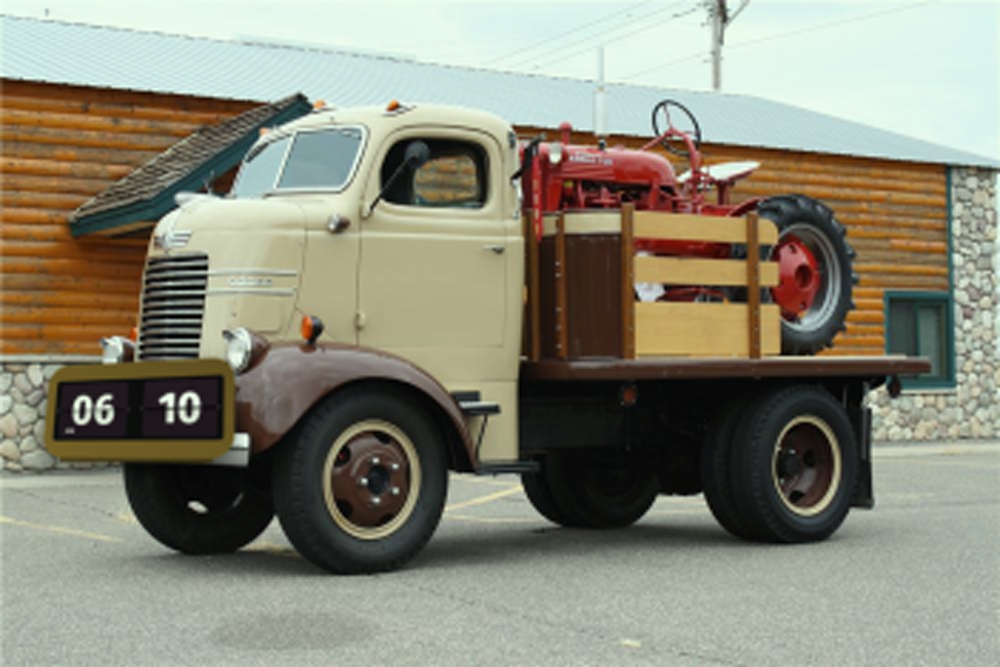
6:10
